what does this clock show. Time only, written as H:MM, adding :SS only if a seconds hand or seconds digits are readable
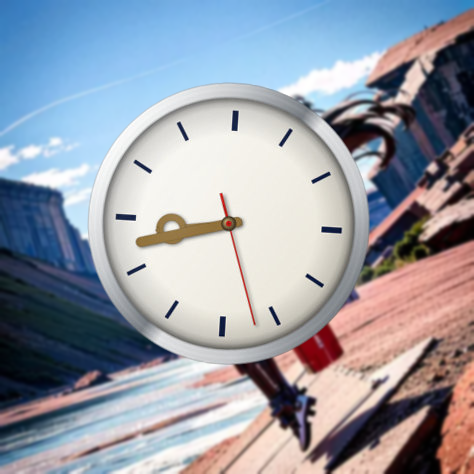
8:42:27
